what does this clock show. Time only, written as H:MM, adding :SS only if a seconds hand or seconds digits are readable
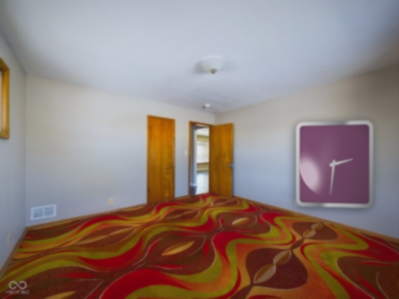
2:31
